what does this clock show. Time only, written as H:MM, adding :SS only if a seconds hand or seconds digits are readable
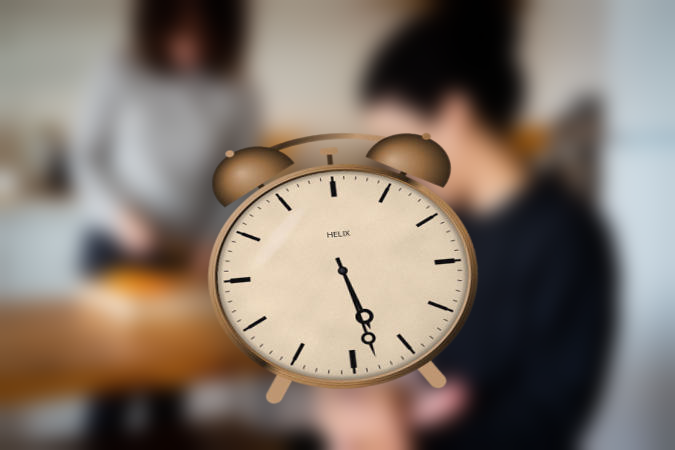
5:28
